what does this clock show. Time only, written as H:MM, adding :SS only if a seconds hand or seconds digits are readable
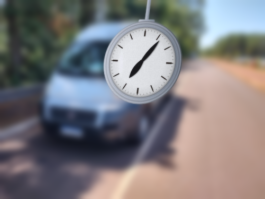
7:06
